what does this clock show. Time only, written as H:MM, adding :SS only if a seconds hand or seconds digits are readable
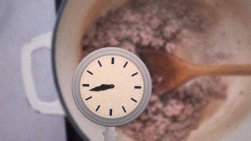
8:43
